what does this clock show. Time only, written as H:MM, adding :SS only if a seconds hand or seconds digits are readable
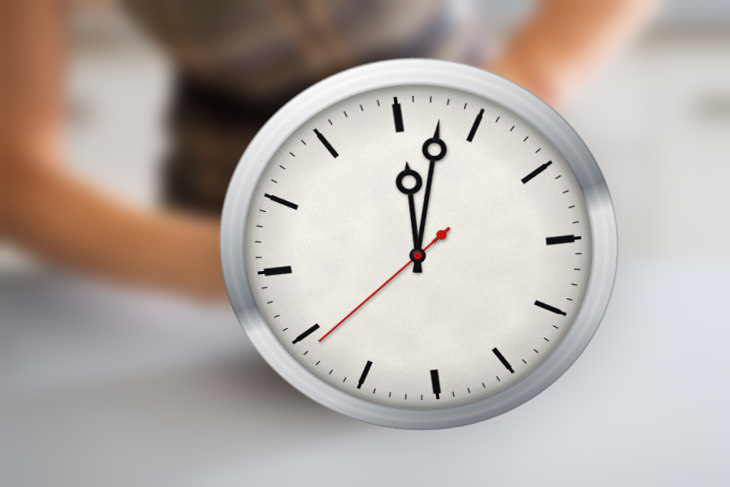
12:02:39
